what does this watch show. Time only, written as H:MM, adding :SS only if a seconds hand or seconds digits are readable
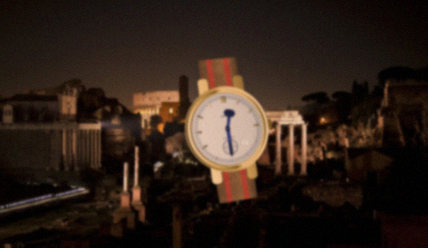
12:30
